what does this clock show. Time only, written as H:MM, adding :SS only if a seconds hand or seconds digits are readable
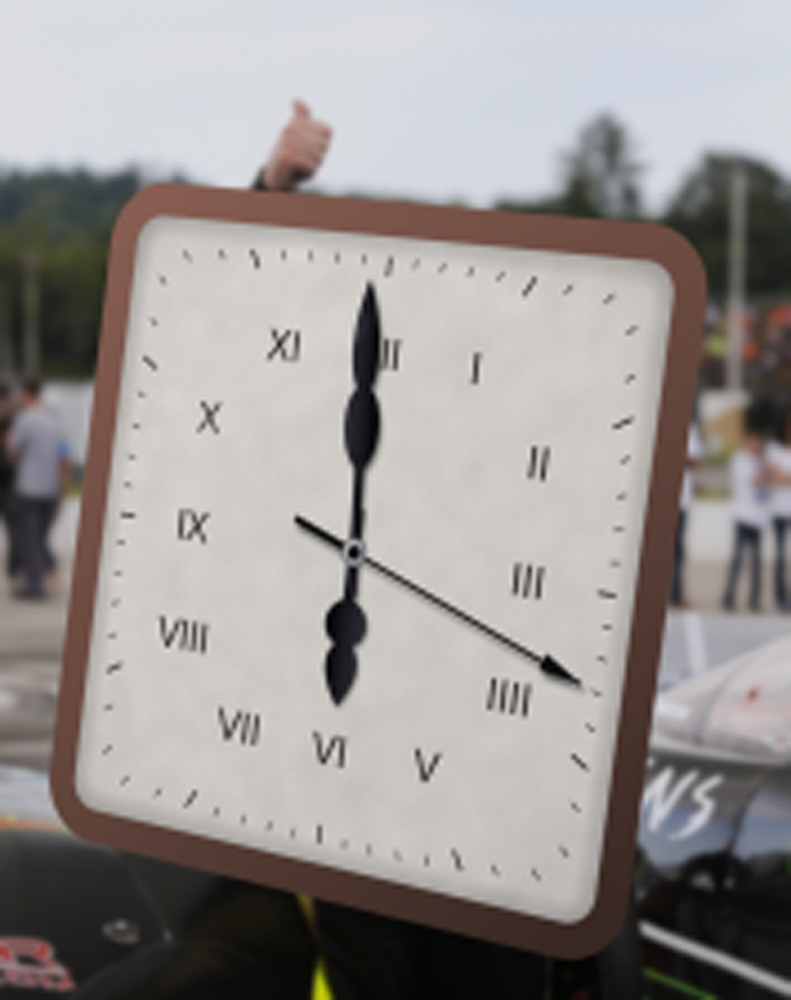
5:59:18
